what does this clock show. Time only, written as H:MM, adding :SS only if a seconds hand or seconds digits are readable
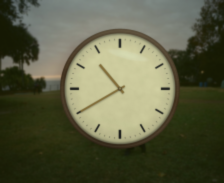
10:40
